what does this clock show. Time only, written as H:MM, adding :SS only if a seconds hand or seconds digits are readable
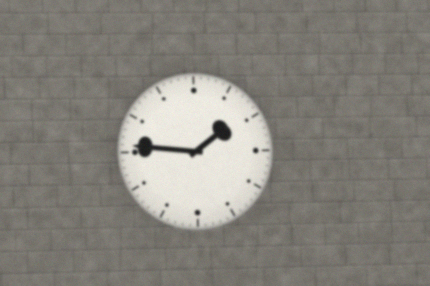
1:46
